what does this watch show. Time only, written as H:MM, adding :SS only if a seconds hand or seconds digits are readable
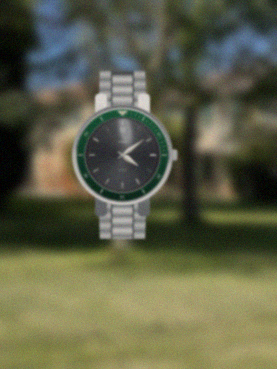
4:09
